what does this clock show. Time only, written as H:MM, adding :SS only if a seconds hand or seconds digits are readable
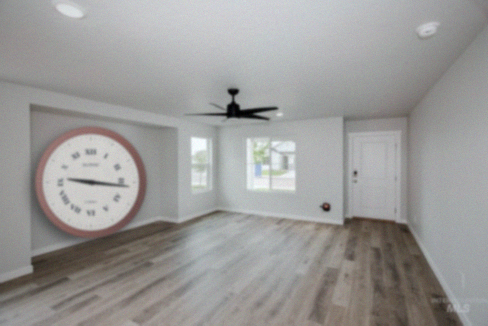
9:16
